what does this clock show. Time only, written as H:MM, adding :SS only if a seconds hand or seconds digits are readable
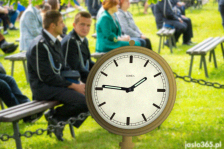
1:46
